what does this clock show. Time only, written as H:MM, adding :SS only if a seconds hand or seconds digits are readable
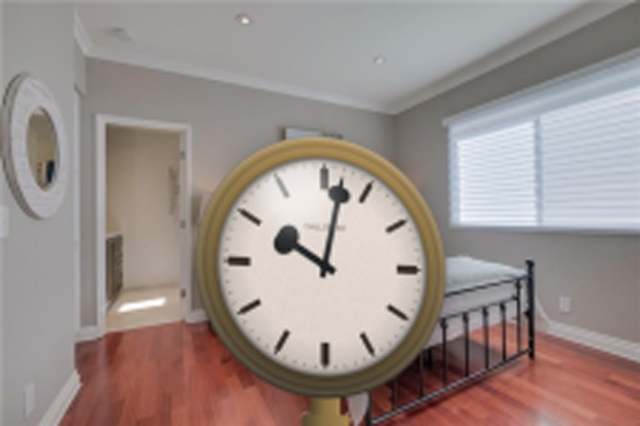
10:02
